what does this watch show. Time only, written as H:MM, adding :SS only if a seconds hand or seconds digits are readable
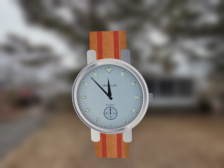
11:53
